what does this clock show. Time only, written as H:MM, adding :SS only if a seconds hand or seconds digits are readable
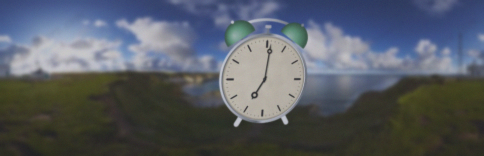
7:01
